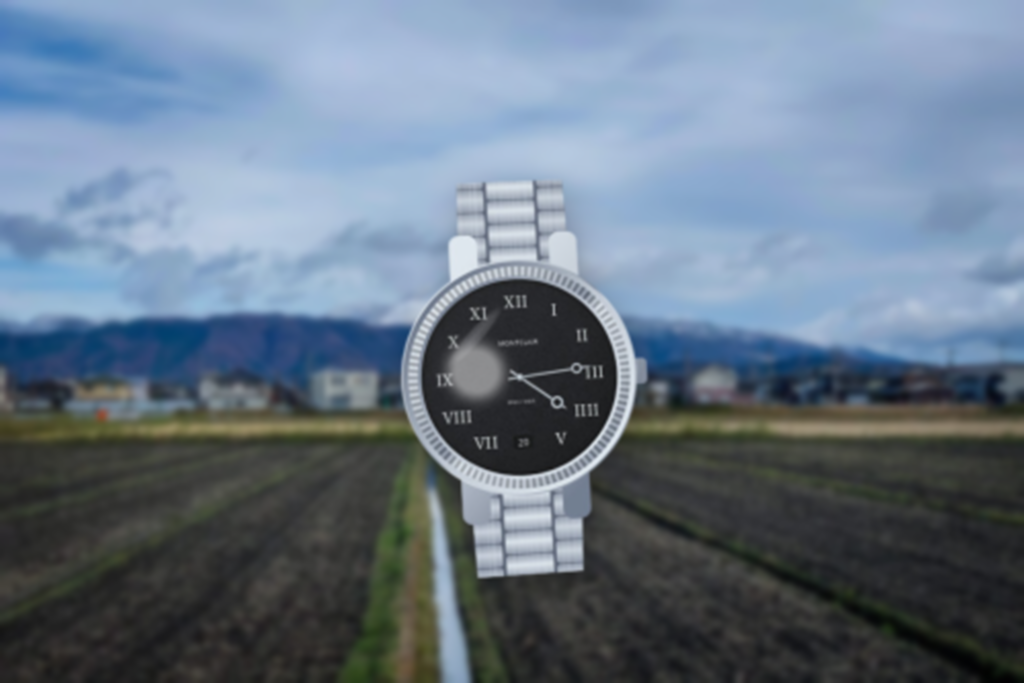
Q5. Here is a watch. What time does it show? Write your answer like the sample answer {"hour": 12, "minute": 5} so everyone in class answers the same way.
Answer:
{"hour": 4, "minute": 14}
